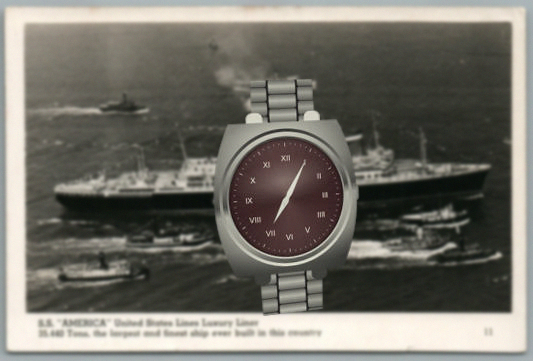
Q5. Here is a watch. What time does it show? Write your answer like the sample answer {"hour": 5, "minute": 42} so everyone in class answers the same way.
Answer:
{"hour": 7, "minute": 5}
